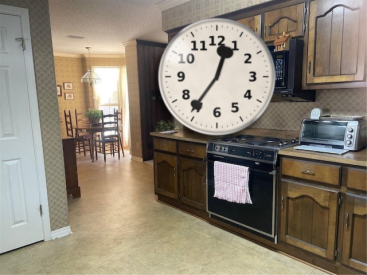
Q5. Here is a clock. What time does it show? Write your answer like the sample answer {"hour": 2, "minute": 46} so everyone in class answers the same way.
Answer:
{"hour": 12, "minute": 36}
